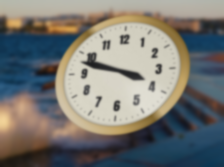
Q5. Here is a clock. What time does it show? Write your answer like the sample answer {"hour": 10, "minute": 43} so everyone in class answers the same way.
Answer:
{"hour": 3, "minute": 48}
